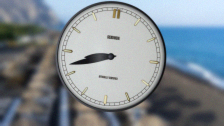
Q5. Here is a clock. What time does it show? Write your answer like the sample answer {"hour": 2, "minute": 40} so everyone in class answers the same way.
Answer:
{"hour": 8, "minute": 42}
